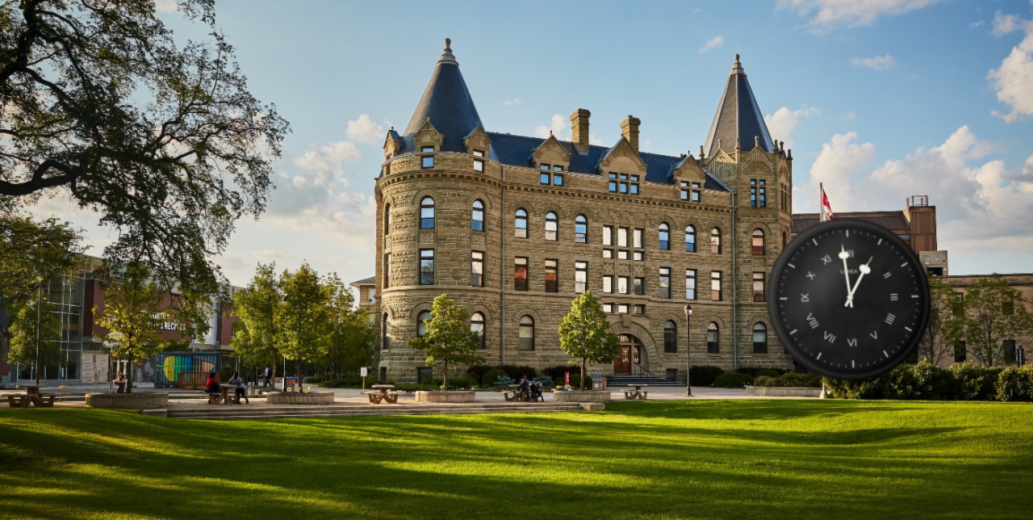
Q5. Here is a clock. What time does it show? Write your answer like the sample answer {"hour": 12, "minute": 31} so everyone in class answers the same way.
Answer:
{"hour": 12, "minute": 59}
